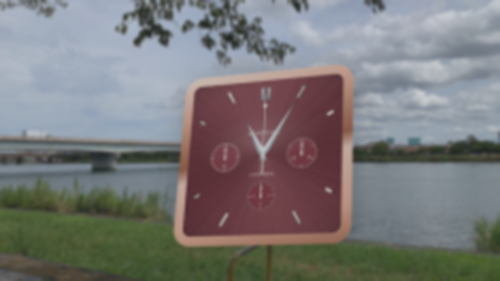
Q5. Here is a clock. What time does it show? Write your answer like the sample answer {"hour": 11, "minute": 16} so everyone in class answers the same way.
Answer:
{"hour": 11, "minute": 5}
